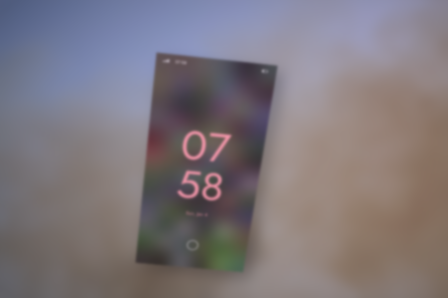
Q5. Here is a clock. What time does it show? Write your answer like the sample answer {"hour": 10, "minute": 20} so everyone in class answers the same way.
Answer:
{"hour": 7, "minute": 58}
